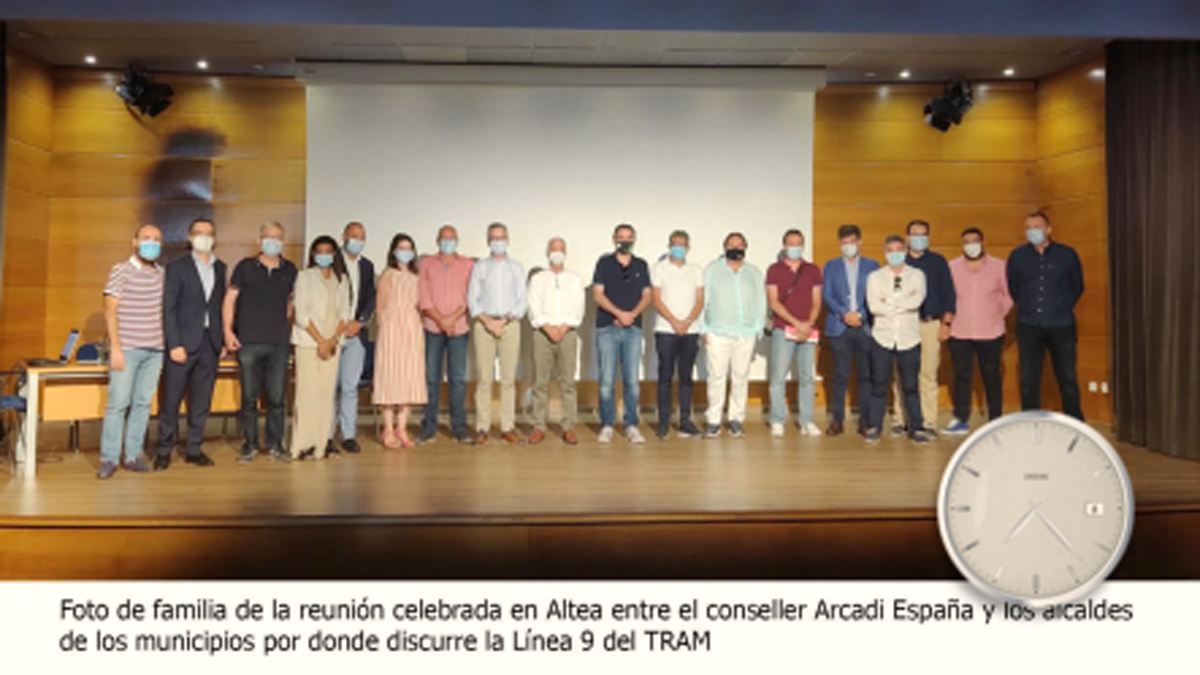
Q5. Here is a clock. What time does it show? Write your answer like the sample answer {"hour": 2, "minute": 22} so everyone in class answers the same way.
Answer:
{"hour": 7, "minute": 23}
